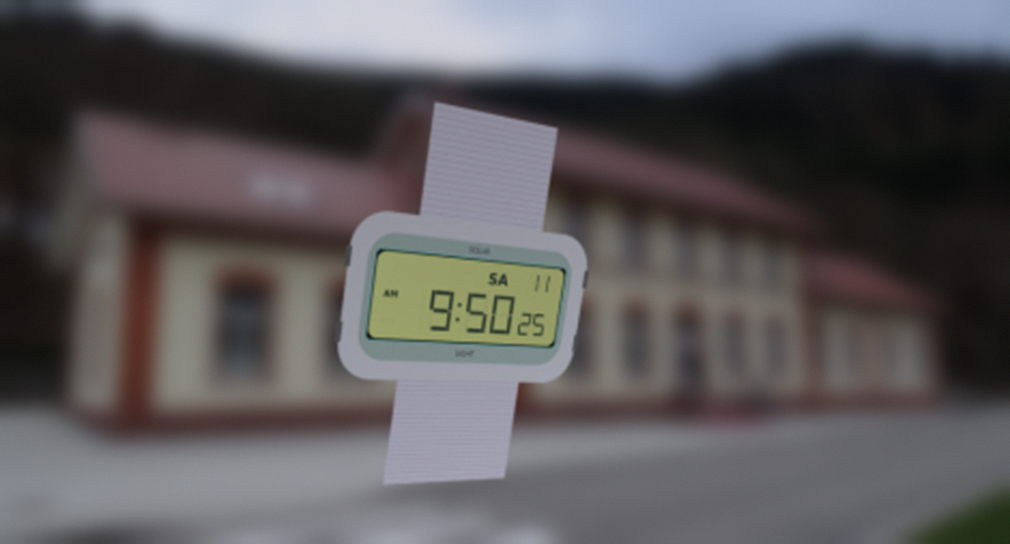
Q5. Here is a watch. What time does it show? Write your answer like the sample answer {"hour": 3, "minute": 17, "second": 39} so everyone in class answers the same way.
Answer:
{"hour": 9, "minute": 50, "second": 25}
